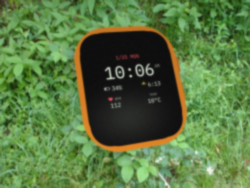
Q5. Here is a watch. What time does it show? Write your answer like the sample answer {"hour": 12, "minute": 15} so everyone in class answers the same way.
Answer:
{"hour": 10, "minute": 6}
